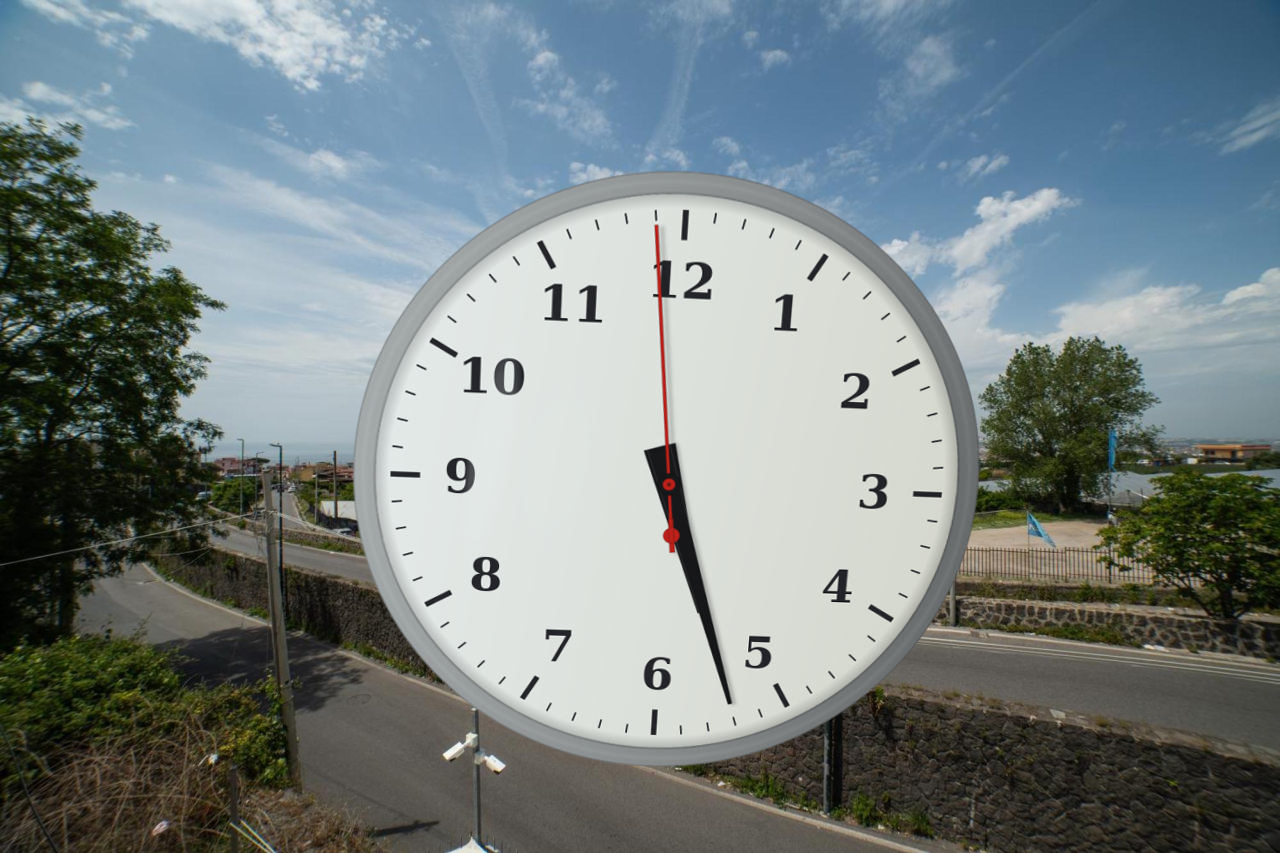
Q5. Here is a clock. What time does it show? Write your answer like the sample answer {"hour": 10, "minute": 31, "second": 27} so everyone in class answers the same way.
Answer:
{"hour": 5, "minute": 26, "second": 59}
